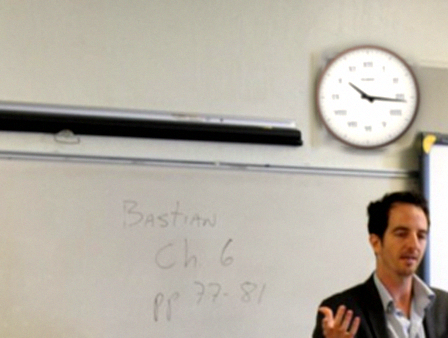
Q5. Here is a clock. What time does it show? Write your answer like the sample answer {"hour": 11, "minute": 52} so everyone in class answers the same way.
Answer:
{"hour": 10, "minute": 16}
